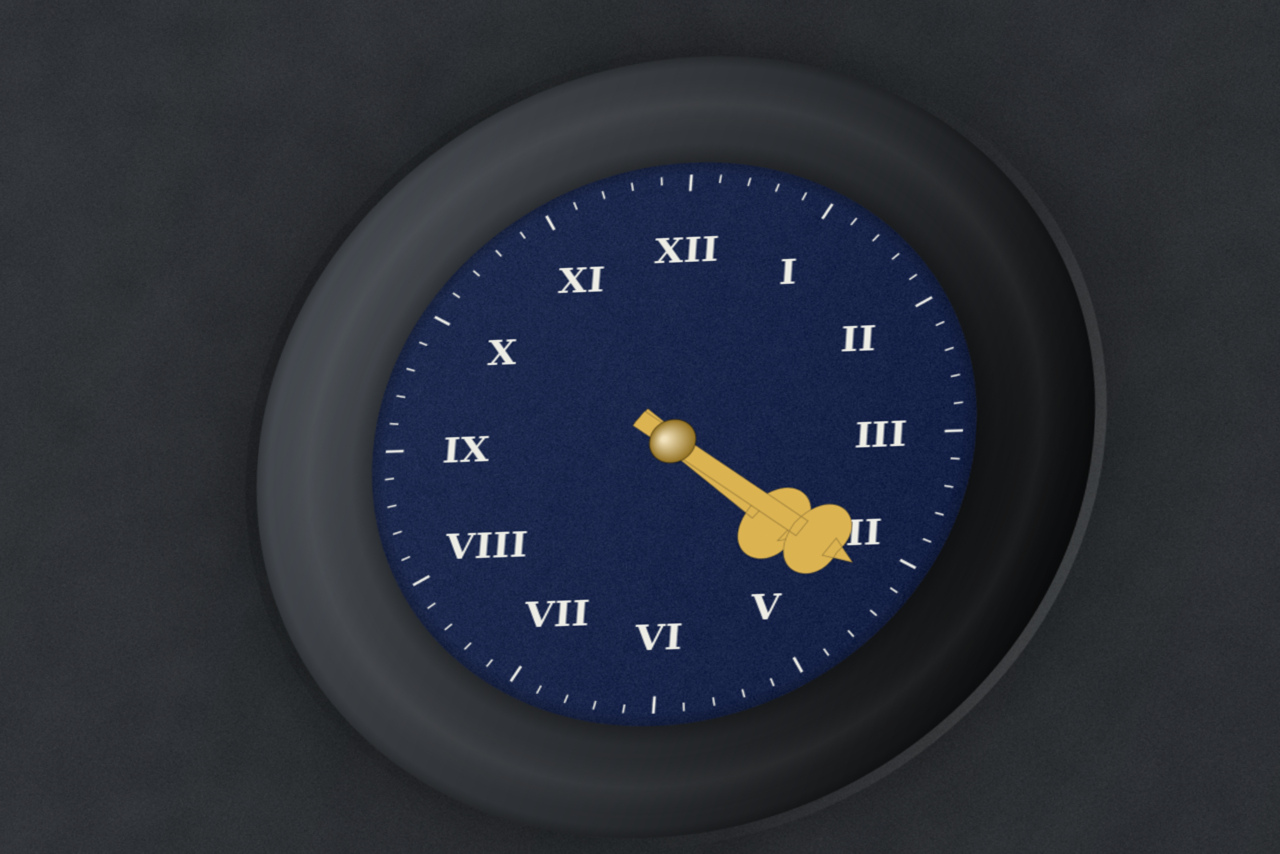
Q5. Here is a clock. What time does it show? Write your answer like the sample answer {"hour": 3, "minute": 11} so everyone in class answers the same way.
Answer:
{"hour": 4, "minute": 21}
